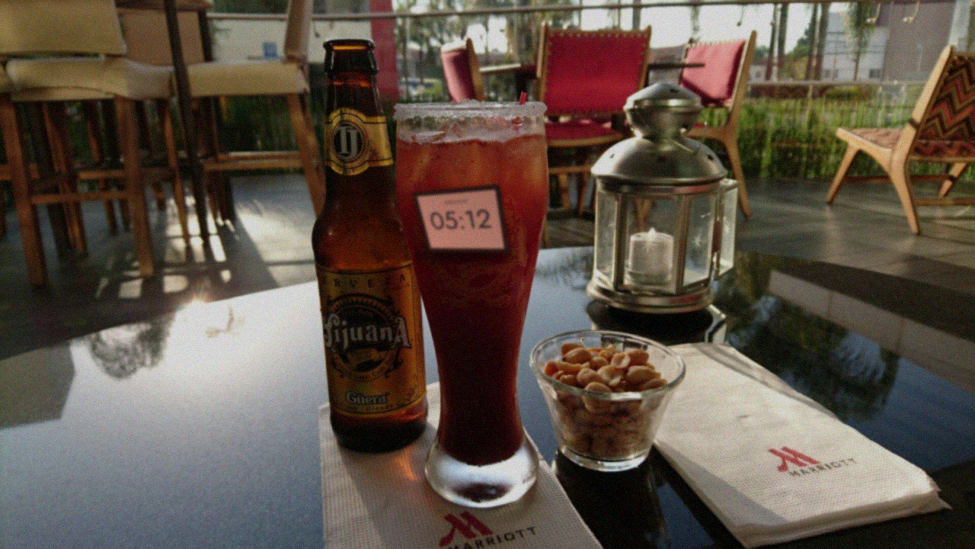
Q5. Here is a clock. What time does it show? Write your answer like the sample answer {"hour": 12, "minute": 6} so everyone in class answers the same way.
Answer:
{"hour": 5, "minute": 12}
